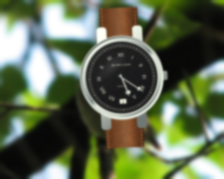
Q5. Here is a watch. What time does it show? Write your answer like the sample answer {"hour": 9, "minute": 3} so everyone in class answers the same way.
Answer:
{"hour": 5, "minute": 21}
